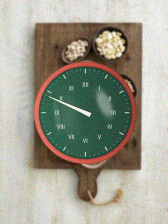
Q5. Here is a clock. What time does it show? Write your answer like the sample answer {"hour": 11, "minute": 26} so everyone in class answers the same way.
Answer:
{"hour": 9, "minute": 49}
